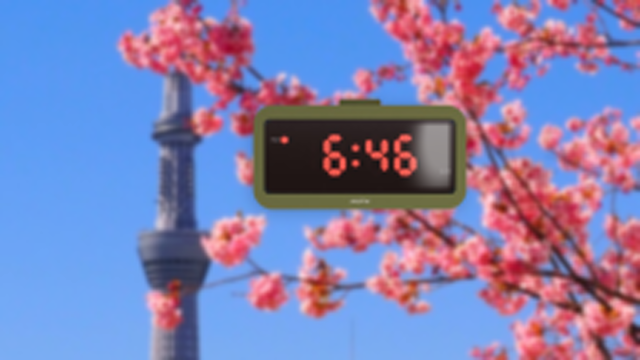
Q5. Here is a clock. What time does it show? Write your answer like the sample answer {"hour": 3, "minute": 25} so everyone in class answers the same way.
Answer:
{"hour": 6, "minute": 46}
